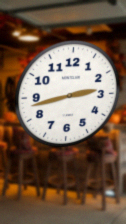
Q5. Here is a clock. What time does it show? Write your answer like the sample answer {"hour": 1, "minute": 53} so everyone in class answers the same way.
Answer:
{"hour": 2, "minute": 43}
